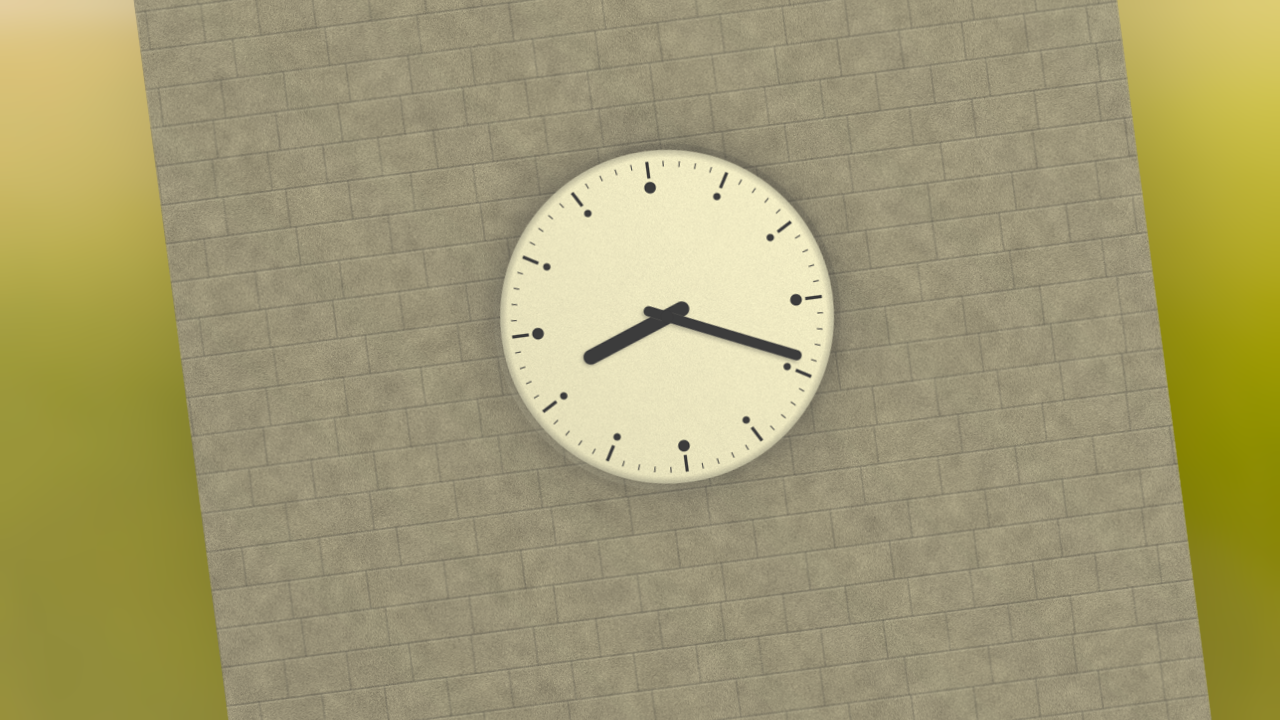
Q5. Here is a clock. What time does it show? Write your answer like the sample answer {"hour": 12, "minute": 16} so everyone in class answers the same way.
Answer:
{"hour": 8, "minute": 19}
